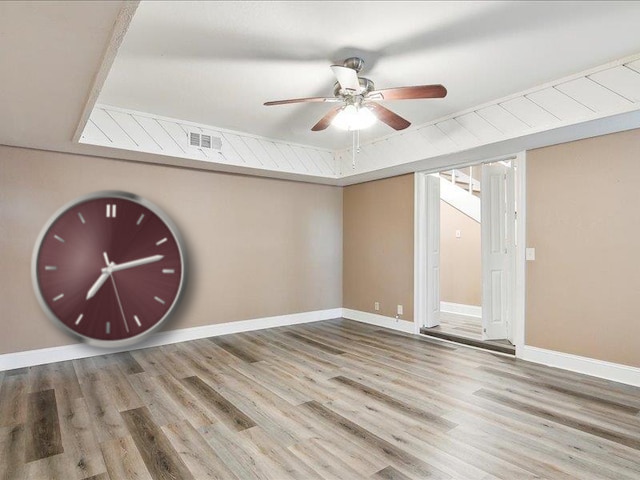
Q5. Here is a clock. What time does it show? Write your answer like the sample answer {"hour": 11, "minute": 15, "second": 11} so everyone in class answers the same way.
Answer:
{"hour": 7, "minute": 12, "second": 27}
